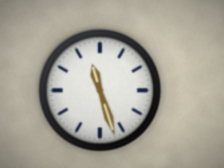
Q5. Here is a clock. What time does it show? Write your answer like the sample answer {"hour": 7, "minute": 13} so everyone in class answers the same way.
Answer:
{"hour": 11, "minute": 27}
